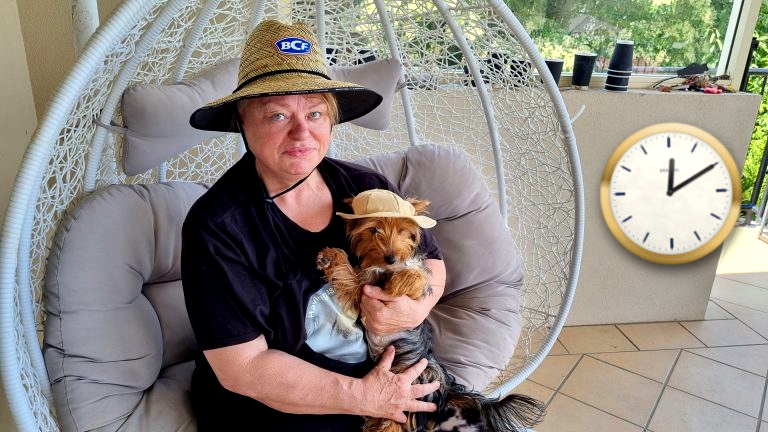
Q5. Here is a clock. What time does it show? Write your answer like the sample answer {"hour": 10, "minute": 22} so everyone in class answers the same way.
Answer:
{"hour": 12, "minute": 10}
